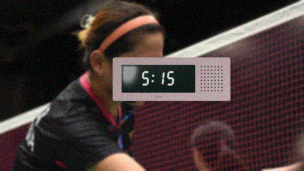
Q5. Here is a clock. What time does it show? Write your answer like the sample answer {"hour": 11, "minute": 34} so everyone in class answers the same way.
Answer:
{"hour": 5, "minute": 15}
